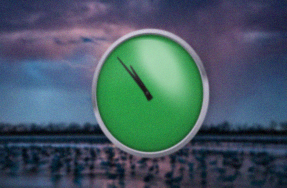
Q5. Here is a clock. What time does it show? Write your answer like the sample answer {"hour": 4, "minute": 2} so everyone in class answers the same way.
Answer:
{"hour": 10, "minute": 53}
